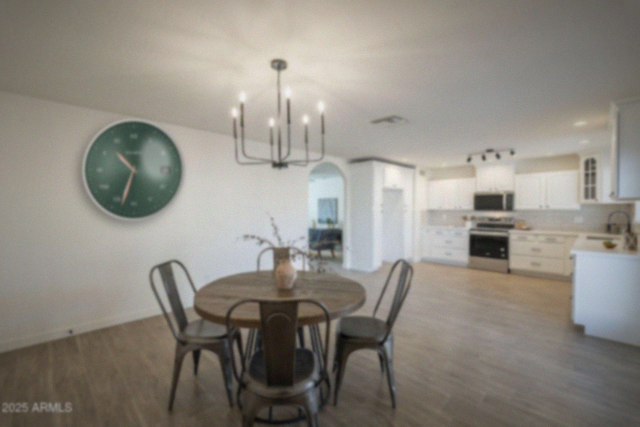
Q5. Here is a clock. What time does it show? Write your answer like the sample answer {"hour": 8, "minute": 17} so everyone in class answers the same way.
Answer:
{"hour": 10, "minute": 33}
